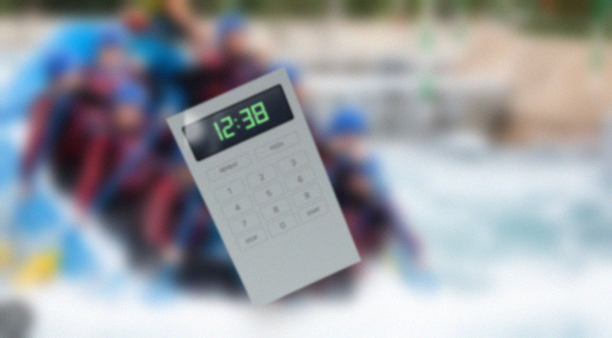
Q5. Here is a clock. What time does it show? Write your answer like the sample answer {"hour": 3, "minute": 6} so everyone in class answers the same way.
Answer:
{"hour": 12, "minute": 38}
